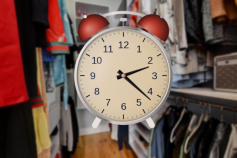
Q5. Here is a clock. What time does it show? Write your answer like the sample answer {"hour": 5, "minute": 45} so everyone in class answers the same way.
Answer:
{"hour": 2, "minute": 22}
